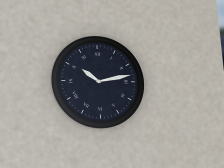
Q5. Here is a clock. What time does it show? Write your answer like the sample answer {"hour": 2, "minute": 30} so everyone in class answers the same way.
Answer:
{"hour": 10, "minute": 13}
